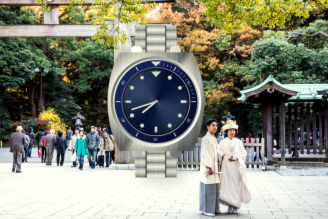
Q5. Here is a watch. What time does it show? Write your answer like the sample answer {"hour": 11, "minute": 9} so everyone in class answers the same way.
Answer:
{"hour": 7, "minute": 42}
